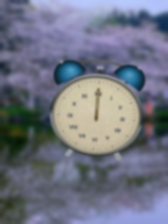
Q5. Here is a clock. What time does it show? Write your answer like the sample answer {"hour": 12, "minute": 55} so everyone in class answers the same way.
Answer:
{"hour": 12, "minute": 0}
